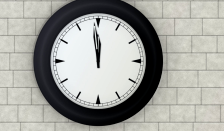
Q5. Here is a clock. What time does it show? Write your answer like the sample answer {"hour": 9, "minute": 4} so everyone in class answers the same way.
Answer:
{"hour": 11, "minute": 59}
